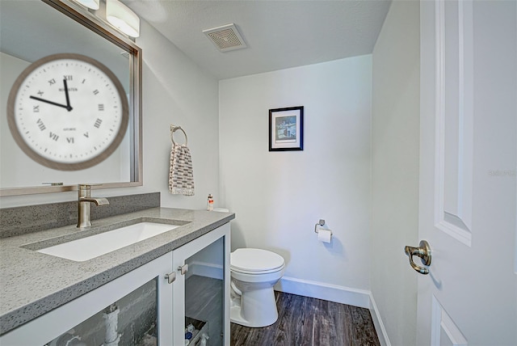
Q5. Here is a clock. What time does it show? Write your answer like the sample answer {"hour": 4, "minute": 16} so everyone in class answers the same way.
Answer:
{"hour": 11, "minute": 48}
